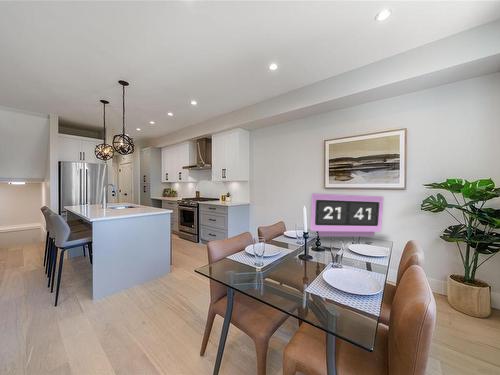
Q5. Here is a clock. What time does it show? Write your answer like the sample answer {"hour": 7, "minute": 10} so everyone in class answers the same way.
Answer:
{"hour": 21, "minute": 41}
